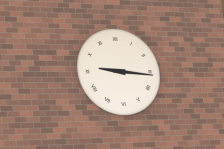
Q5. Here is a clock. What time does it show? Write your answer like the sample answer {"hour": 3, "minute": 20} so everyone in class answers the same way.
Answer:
{"hour": 9, "minute": 16}
